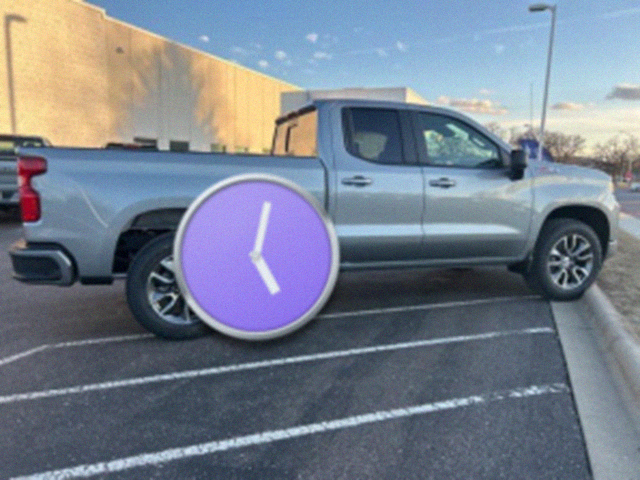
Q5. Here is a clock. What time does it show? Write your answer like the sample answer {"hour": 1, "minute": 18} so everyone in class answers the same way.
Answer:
{"hour": 5, "minute": 2}
